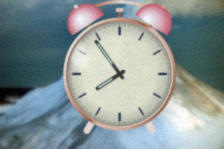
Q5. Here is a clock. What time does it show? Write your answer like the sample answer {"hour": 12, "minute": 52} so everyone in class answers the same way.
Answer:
{"hour": 7, "minute": 54}
